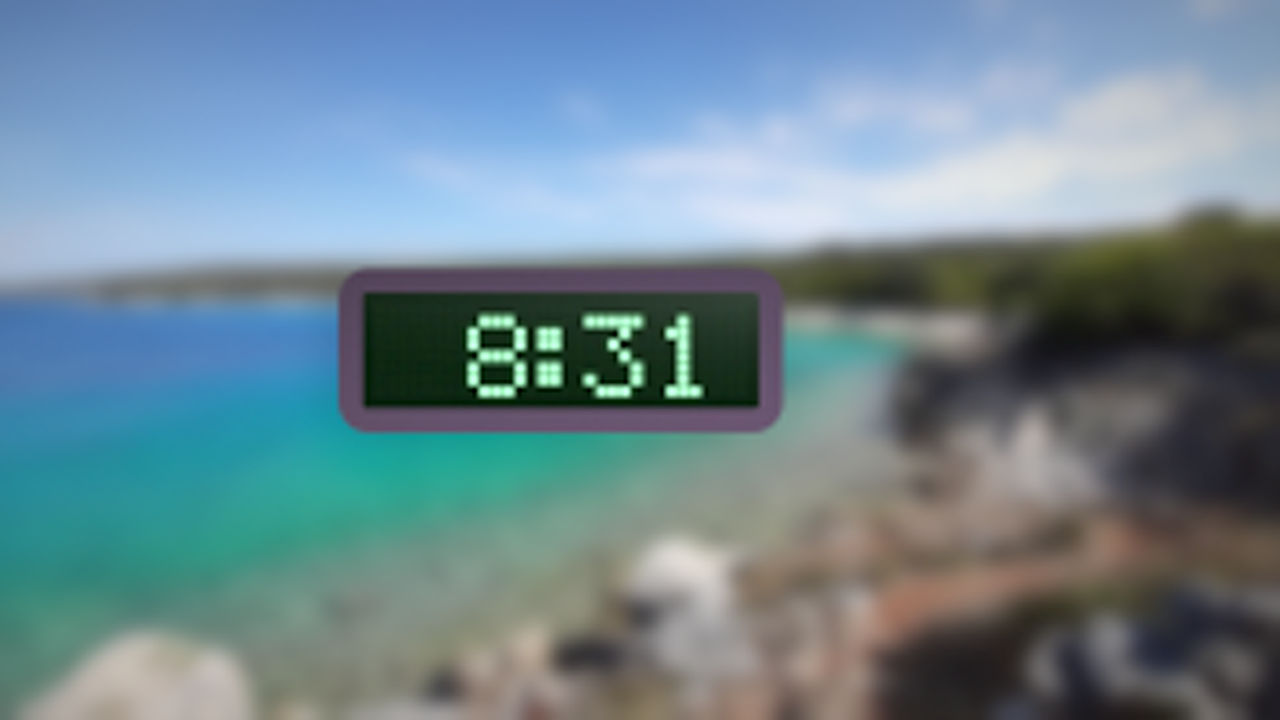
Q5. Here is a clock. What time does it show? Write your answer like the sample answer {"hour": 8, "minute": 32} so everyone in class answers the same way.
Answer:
{"hour": 8, "minute": 31}
